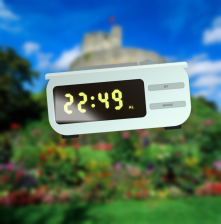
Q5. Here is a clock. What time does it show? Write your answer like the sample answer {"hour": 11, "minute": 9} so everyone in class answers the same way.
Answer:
{"hour": 22, "minute": 49}
